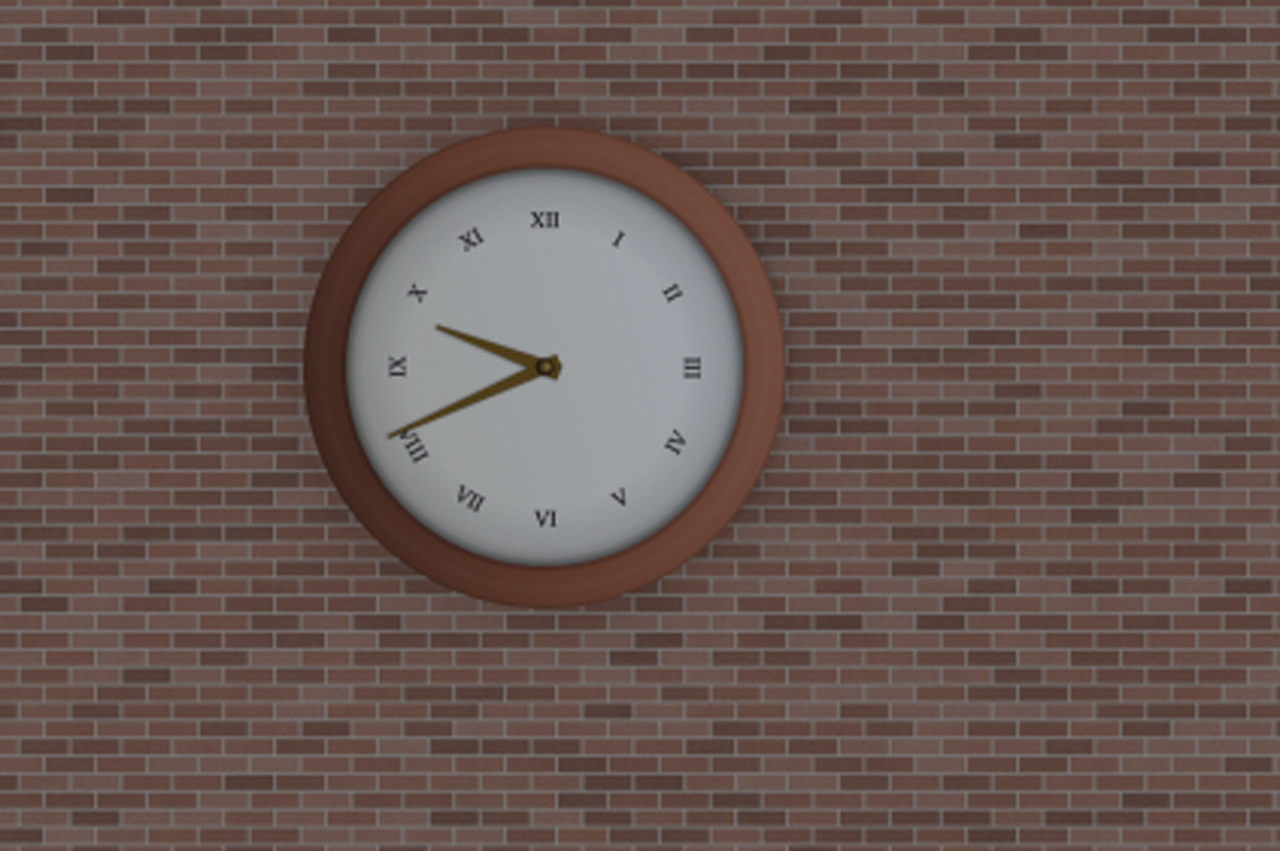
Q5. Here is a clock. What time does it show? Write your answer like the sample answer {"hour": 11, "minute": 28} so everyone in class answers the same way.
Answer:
{"hour": 9, "minute": 41}
